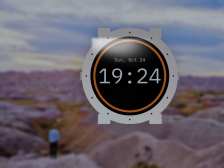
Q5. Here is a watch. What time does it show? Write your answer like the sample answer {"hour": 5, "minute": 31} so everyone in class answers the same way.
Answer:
{"hour": 19, "minute": 24}
